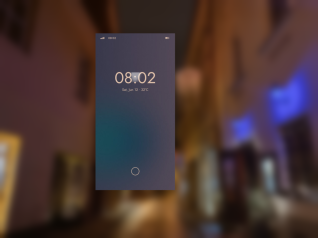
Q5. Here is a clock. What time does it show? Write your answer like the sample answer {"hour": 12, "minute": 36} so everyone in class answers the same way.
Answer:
{"hour": 8, "minute": 2}
